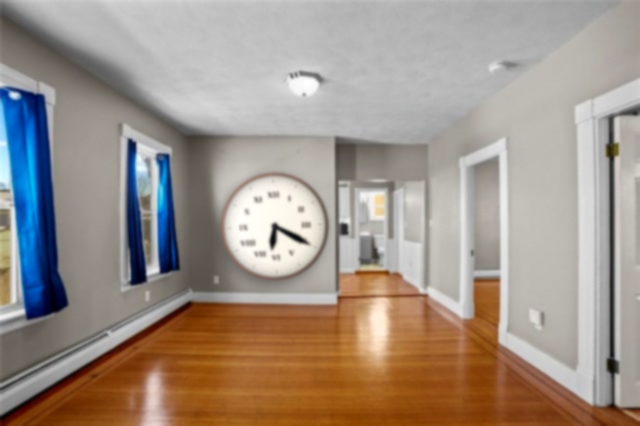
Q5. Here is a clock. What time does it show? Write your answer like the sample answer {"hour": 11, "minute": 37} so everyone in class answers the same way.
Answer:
{"hour": 6, "minute": 20}
